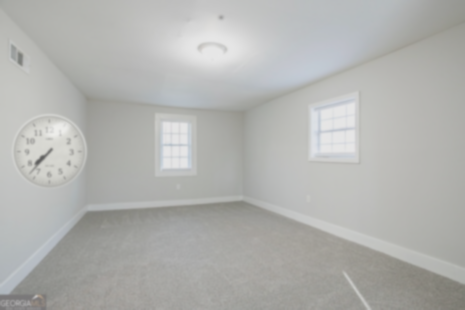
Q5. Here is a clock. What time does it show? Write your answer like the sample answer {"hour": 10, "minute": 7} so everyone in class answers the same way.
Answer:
{"hour": 7, "minute": 37}
